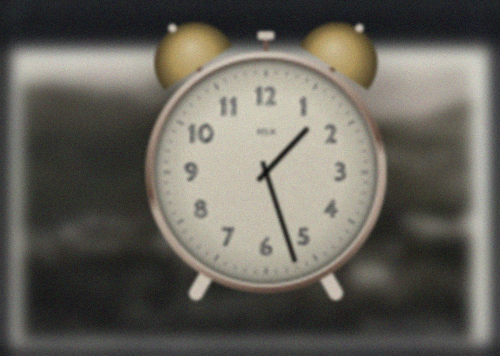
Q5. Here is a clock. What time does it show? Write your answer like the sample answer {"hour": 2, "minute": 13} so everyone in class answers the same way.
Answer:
{"hour": 1, "minute": 27}
